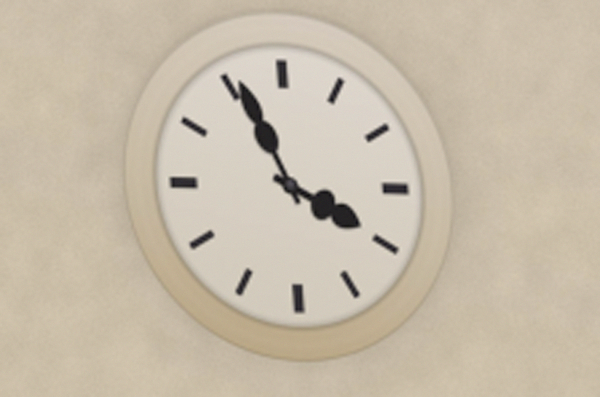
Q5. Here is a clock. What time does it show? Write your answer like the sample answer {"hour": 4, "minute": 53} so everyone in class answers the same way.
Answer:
{"hour": 3, "minute": 56}
